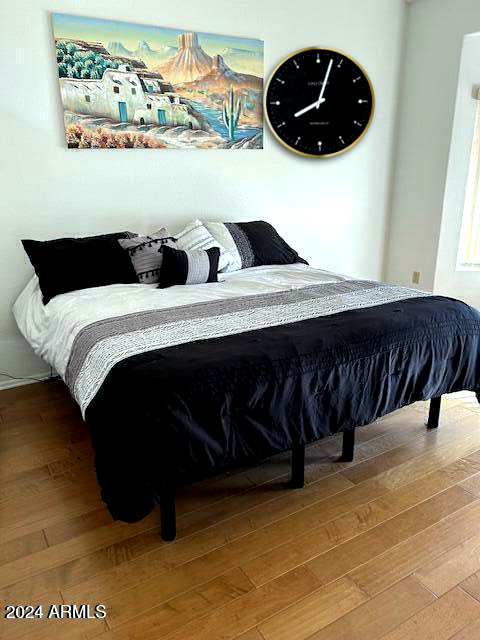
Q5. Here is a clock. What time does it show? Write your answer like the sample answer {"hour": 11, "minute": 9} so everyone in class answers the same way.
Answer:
{"hour": 8, "minute": 3}
